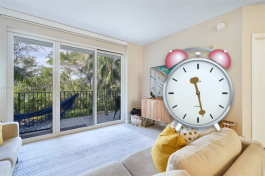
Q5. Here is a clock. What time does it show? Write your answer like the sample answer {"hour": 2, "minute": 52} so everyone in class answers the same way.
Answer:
{"hour": 11, "minute": 28}
